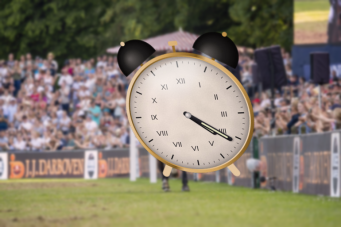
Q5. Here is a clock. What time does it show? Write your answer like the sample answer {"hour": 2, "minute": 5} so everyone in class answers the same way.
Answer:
{"hour": 4, "minute": 21}
